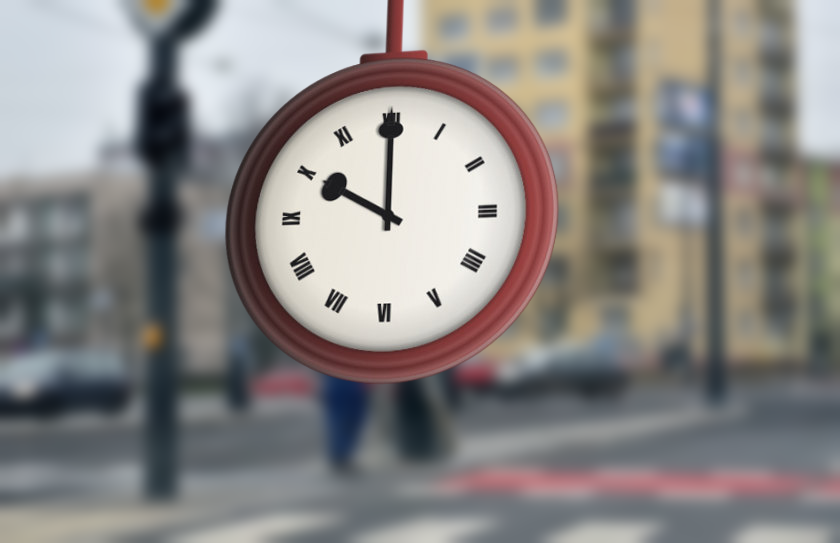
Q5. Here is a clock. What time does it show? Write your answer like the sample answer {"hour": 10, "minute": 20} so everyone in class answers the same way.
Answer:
{"hour": 10, "minute": 0}
